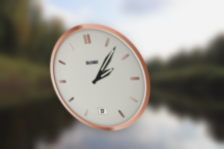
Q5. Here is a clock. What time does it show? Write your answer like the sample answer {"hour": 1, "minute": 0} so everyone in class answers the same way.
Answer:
{"hour": 2, "minute": 7}
